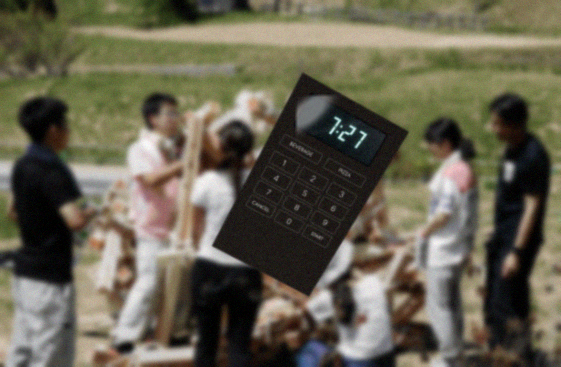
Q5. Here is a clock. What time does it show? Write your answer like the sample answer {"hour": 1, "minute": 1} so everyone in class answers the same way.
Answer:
{"hour": 7, "minute": 27}
